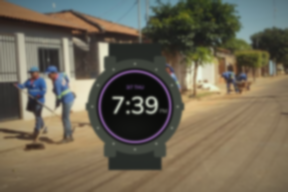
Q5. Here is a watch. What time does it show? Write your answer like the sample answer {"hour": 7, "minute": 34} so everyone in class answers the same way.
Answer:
{"hour": 7, "minute": 39}
